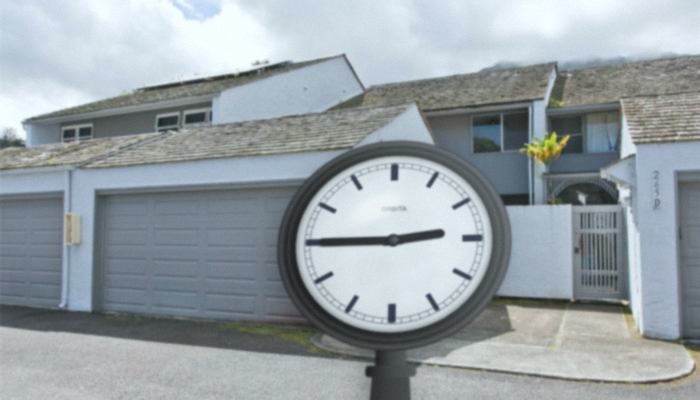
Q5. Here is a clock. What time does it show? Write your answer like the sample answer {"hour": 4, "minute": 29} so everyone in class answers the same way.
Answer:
{"hour": 2, "minute": 45}
